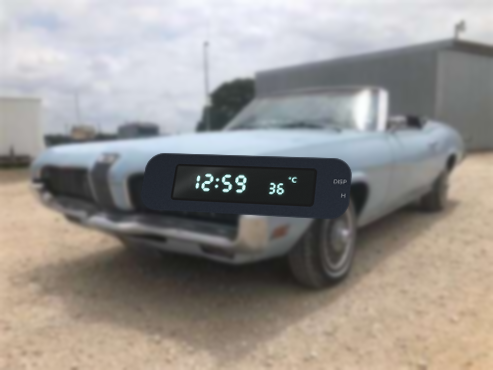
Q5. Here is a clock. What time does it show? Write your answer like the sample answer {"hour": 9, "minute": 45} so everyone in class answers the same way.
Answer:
{"hour": 12, "minute": 59}
